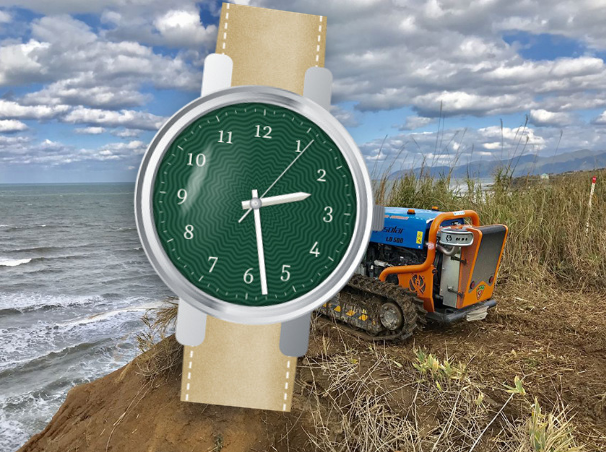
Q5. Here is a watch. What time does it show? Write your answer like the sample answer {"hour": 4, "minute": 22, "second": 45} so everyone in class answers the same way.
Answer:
{"hour": 2, "minute": 28, "second": 6}
